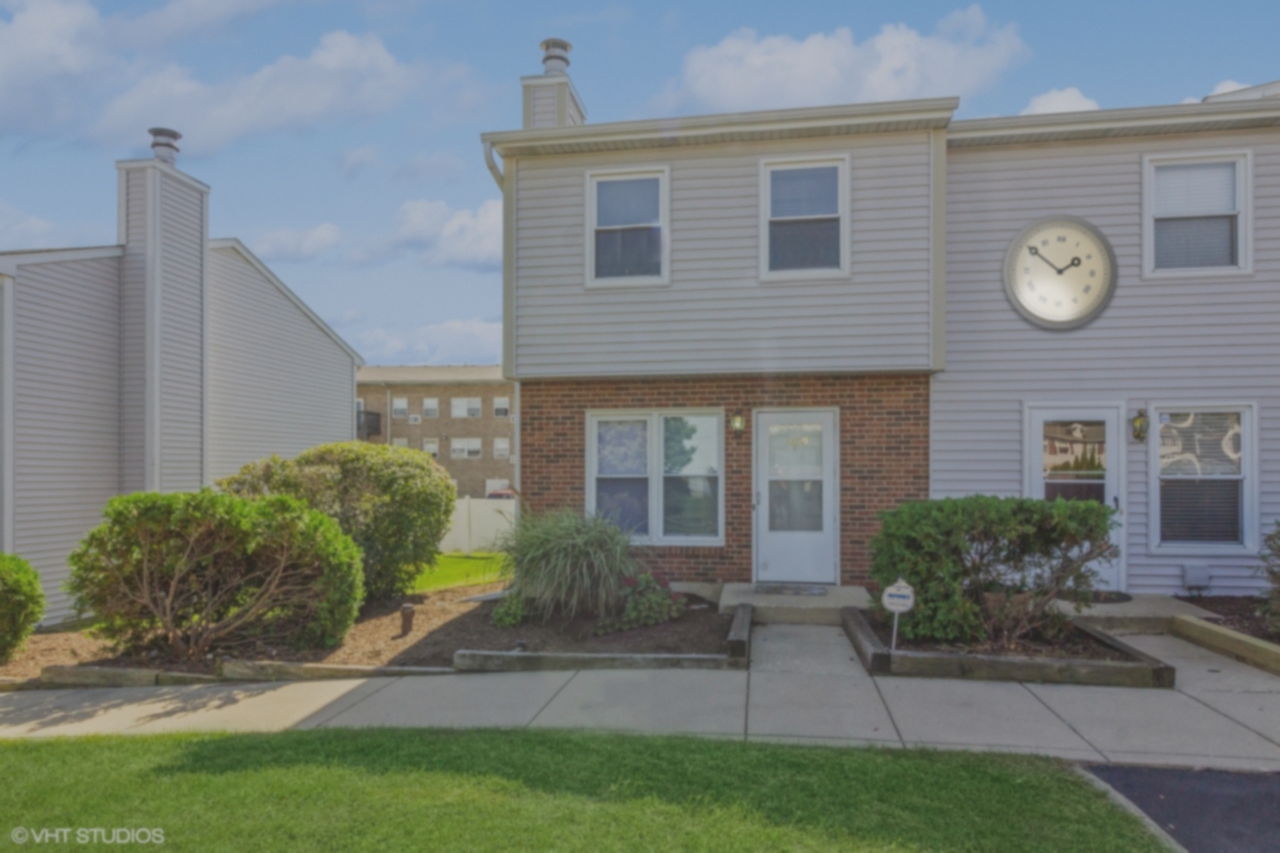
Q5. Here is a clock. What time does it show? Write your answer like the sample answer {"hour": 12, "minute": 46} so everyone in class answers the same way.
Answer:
{"hour": 1, "minute": 51}
